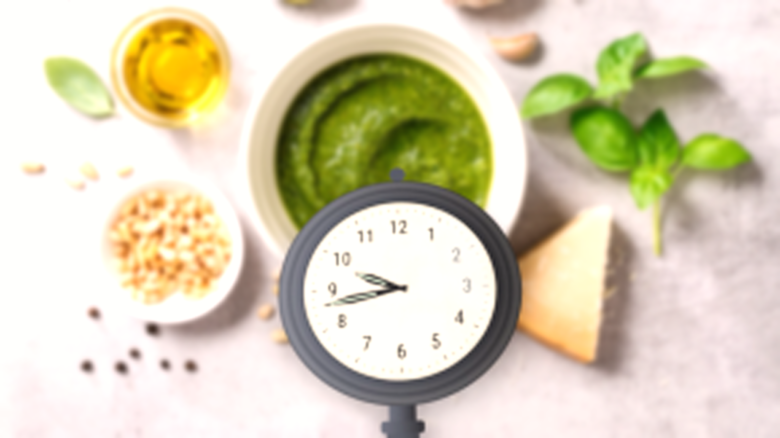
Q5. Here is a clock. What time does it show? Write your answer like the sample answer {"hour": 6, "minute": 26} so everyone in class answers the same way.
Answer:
{"hour": 9, "minute": 43}
